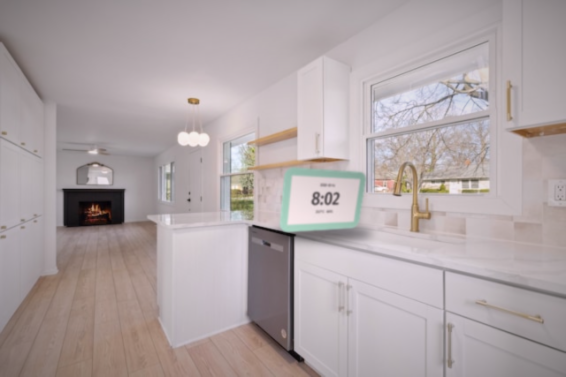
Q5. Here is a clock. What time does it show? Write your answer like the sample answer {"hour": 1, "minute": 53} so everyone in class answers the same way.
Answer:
{"hour": 8, "minute": 2}
